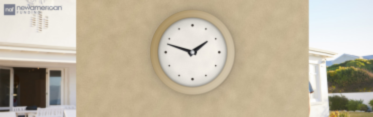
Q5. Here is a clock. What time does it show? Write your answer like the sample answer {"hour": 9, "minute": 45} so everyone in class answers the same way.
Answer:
{"hour": 1, "minute": 48}
